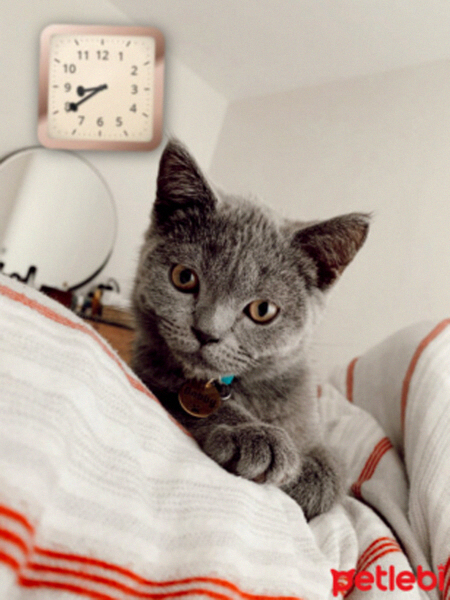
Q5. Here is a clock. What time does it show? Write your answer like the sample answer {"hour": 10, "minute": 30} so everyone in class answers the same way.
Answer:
{"hour": 8, "minute": 39}
